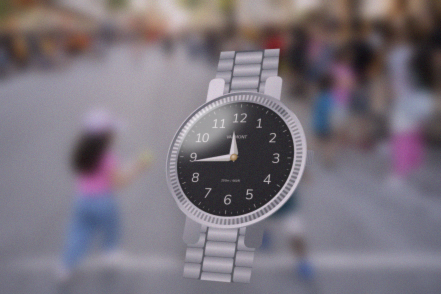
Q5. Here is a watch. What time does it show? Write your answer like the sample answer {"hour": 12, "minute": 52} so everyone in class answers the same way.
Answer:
{"hour": 11, "minute": 44}
